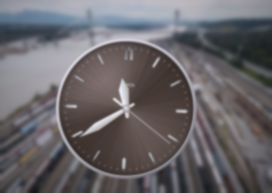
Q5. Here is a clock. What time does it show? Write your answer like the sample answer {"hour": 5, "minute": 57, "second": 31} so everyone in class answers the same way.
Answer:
{"hour": 11, "minute": 39, "second": 21}
